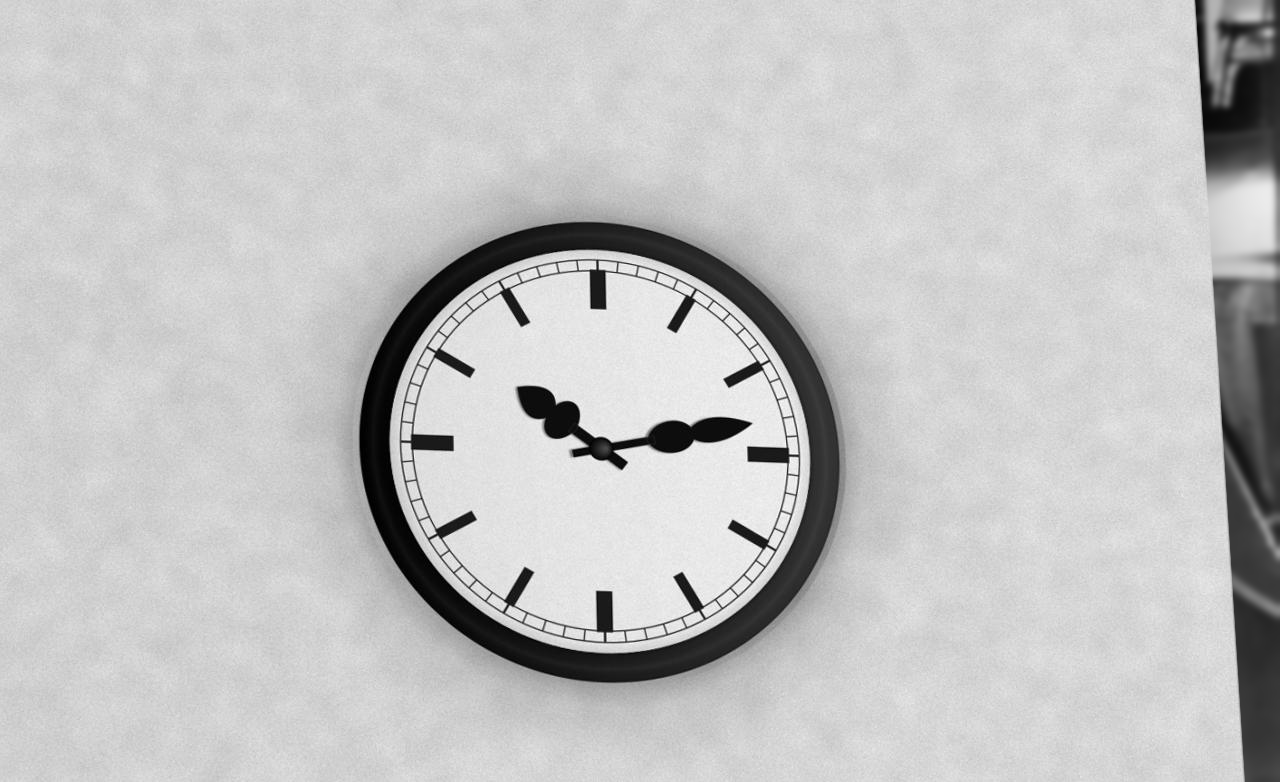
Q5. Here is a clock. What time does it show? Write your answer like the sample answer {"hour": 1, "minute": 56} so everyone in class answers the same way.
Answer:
{"hour": 10, "minute": 13}
